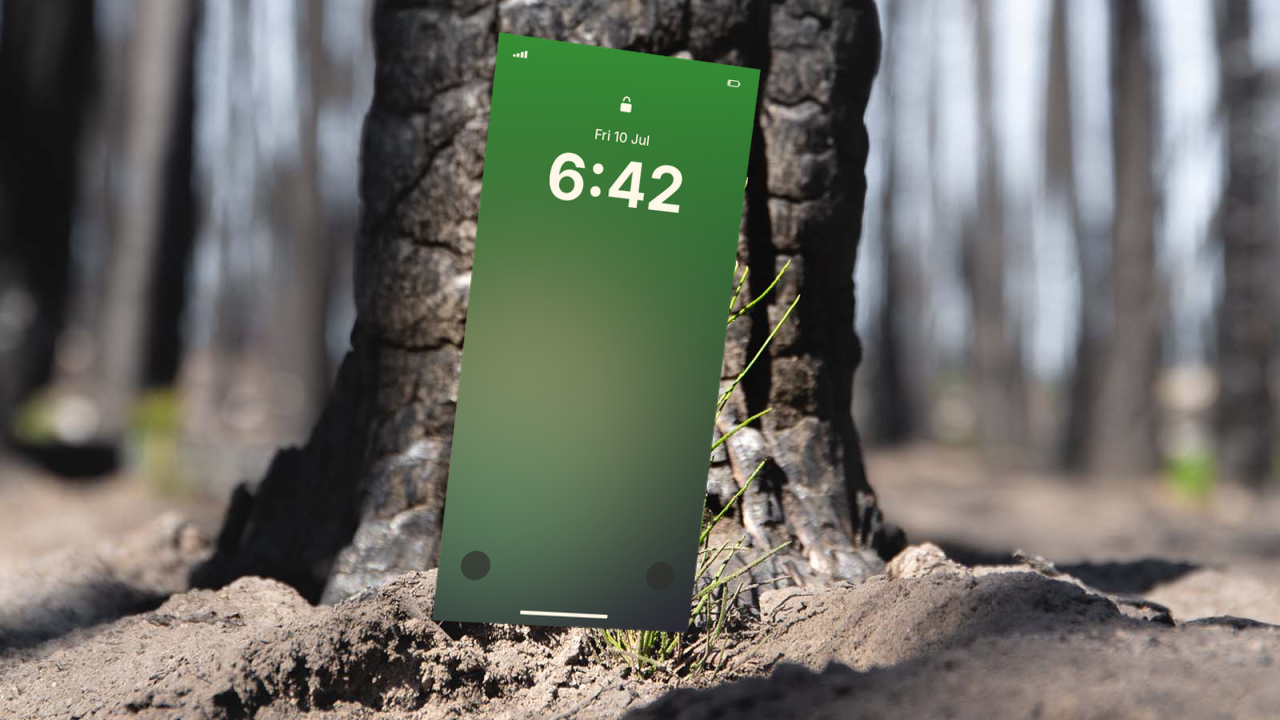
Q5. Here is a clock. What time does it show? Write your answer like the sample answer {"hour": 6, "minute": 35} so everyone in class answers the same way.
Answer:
{"hour": 6, "minute": 42}
